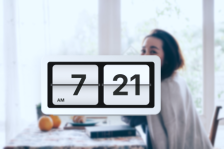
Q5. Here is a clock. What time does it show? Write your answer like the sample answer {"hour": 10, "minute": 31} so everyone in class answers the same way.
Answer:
{"hour": 7, "minute": 21}
